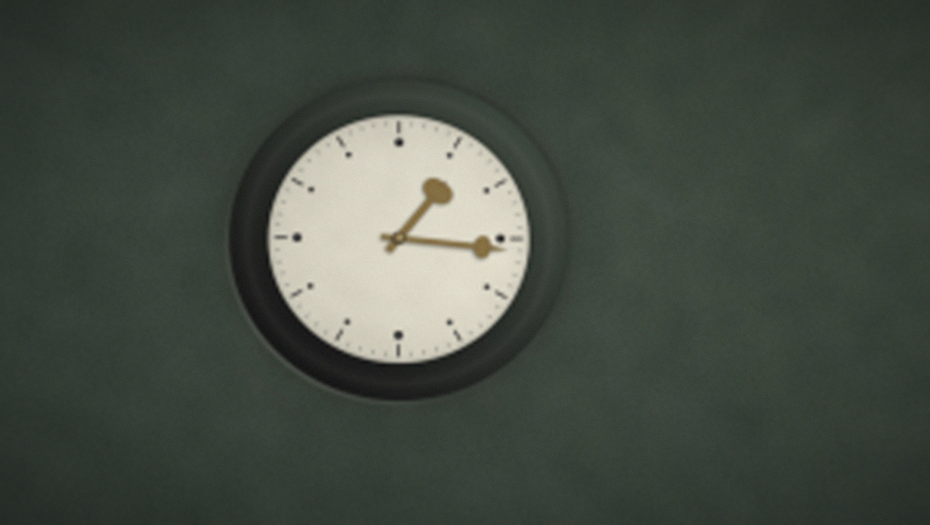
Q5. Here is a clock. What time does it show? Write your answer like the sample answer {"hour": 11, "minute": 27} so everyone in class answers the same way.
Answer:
{"hour": 1, "minute": 16}
